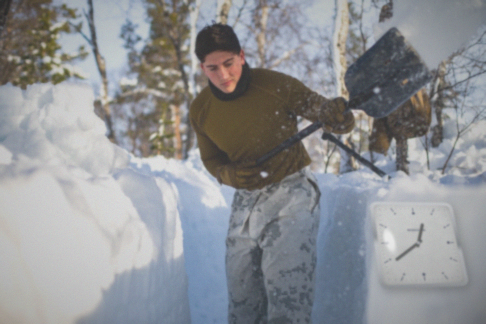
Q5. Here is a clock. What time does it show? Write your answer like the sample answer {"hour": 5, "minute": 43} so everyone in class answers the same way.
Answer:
{"hour": 12, "minute": 39}
